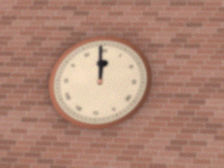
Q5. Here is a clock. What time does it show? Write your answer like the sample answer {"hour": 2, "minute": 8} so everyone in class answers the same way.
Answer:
{"hour": 11, "minute": 59}
